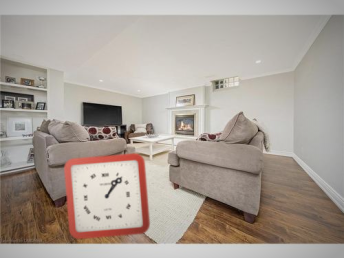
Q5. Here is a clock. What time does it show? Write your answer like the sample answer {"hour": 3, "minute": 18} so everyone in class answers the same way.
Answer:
{"hour": 1, "minute": 7}
